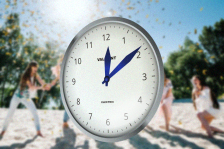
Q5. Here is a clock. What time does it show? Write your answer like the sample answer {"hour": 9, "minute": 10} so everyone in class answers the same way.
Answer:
{"hour": 12, "minute": 9}
